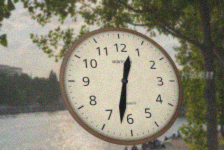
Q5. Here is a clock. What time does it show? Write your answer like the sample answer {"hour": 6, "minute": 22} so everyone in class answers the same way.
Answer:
{"hour": 12, "minute": 32}
